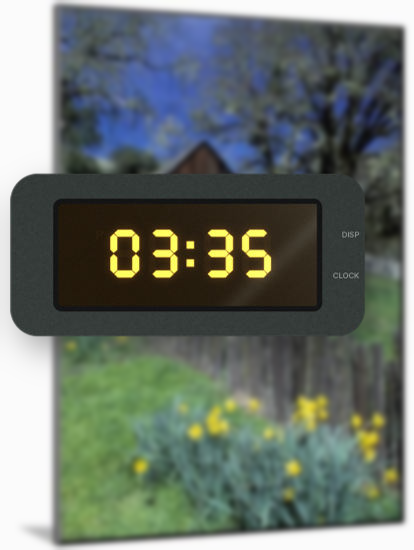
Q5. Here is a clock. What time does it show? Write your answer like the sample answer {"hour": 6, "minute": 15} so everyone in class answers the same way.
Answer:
{"hour": 3, "minute": 35}
